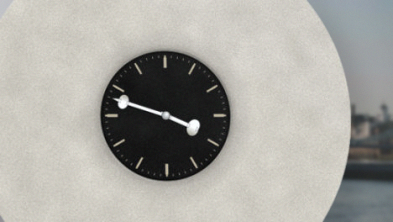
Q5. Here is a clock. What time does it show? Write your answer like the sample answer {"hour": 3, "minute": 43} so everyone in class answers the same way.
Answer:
{"hour": 3, "minute": 48}
